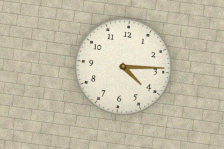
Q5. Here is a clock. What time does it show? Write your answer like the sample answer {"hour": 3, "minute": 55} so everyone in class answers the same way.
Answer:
{"hour": 4, "minute": 14}
